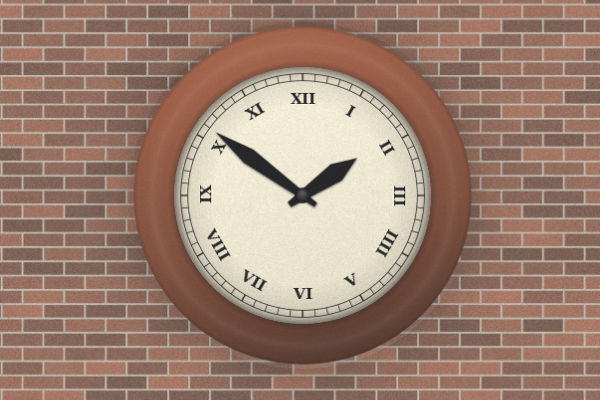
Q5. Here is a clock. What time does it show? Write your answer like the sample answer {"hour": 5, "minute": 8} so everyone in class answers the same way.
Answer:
{"hour": 1, "minute": 51}
